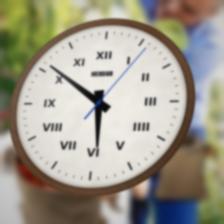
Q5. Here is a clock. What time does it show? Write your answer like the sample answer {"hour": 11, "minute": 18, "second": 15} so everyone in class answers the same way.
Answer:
{"hour": 5, "minute": 51, "second": 6}
